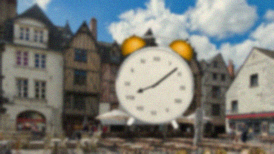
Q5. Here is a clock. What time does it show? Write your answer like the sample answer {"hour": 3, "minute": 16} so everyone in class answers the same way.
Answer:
{"hour": 8, "minute": 8}
